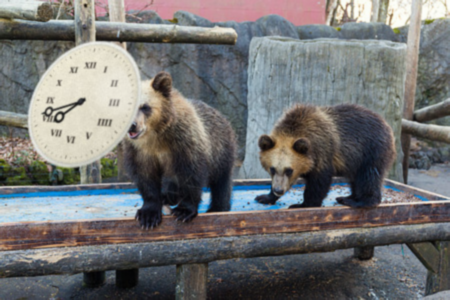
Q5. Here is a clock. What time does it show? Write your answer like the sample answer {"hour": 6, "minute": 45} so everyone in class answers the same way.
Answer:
{"hour": 7, "minute": 42}
